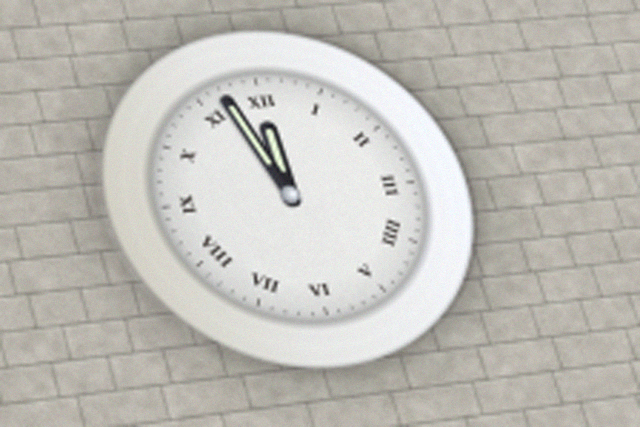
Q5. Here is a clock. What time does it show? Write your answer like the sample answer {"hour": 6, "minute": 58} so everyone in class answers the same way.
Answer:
{"hour": 11, "minute": 57}
